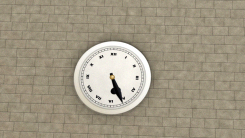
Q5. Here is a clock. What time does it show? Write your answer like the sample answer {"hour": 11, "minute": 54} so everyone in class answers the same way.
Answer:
{"hour": 5, "minute": 26}
